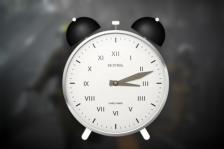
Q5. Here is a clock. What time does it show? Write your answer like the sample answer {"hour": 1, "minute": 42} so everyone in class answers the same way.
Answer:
{"hour": 3, "minute": 12}
